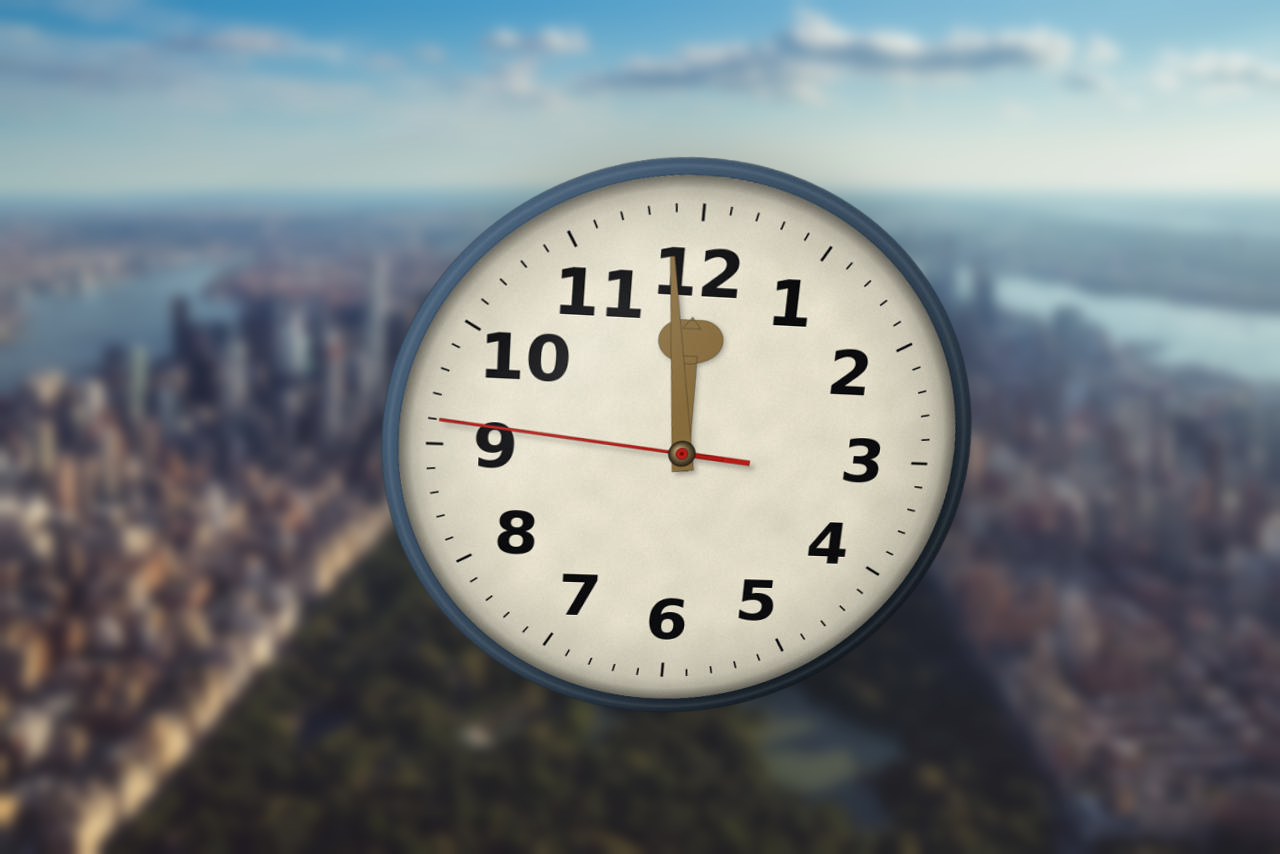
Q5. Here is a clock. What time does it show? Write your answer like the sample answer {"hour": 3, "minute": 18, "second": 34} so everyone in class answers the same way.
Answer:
{"hour": 11, "minute": 58, "second": 46}
